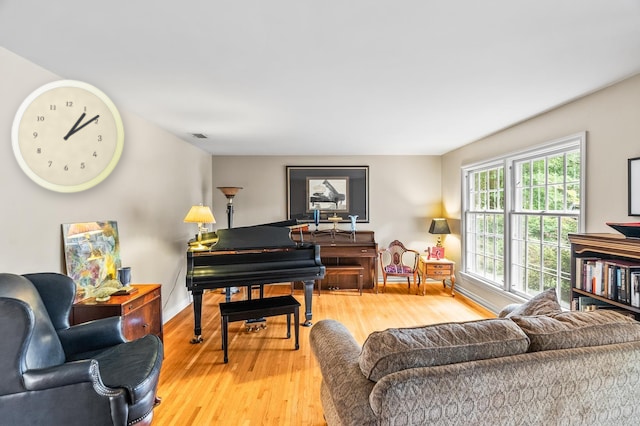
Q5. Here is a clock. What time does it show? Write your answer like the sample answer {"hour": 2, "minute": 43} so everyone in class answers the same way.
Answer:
{"hour": 1, "minute": 9}
